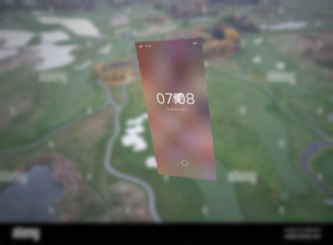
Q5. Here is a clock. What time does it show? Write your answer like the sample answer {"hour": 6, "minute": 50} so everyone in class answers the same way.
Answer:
{"hour": 7, "minute": 8}
